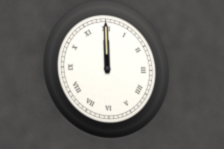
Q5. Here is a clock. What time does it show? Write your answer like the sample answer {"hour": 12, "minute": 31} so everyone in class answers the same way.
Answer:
{"hour": 12, "minute": 0}
